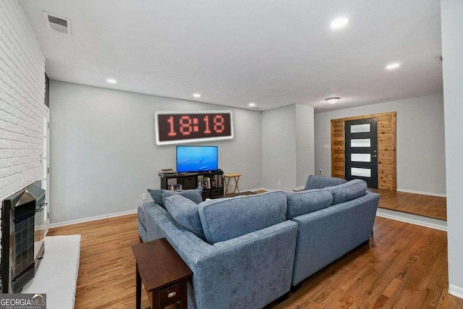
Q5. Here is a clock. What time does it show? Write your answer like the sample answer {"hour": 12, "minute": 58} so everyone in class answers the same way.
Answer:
{"hour": 18, "minute": 18}
